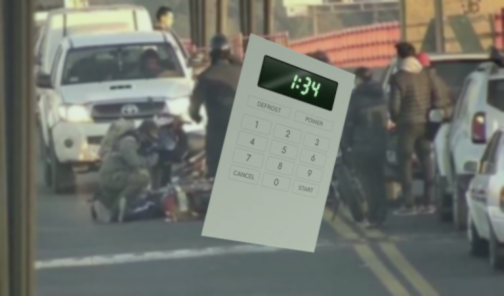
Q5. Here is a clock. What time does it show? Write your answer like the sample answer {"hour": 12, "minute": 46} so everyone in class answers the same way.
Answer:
{"hour": 1, "minute": 34}
